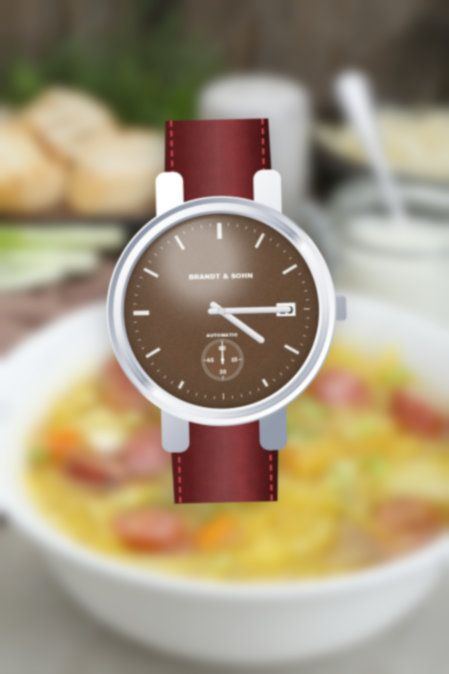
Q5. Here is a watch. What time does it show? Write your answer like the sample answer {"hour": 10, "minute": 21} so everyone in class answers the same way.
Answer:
{"hour": 4, "minute": 15}
